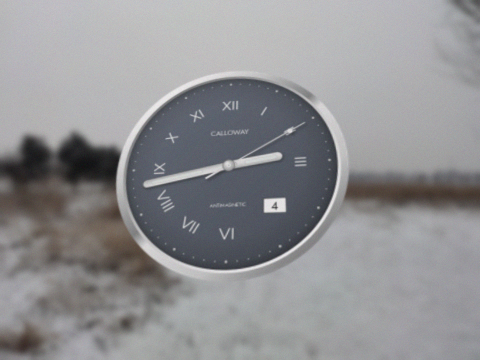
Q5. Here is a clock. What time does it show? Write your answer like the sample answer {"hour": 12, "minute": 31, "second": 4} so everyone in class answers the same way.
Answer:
{"hour": 2, "minute": 43, "second": 10}
